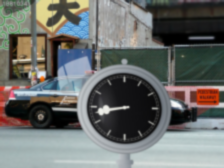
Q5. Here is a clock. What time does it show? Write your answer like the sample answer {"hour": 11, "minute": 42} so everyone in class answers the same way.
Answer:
{"hour": 8, "minute": 43}
